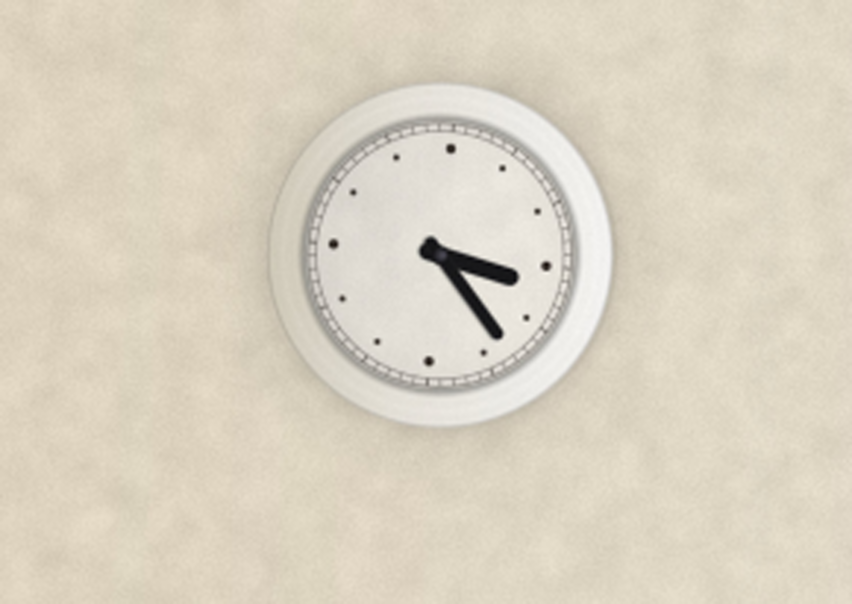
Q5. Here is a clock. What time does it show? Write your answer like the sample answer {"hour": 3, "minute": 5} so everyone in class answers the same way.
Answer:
{"hour": 3, "minute": 23}
